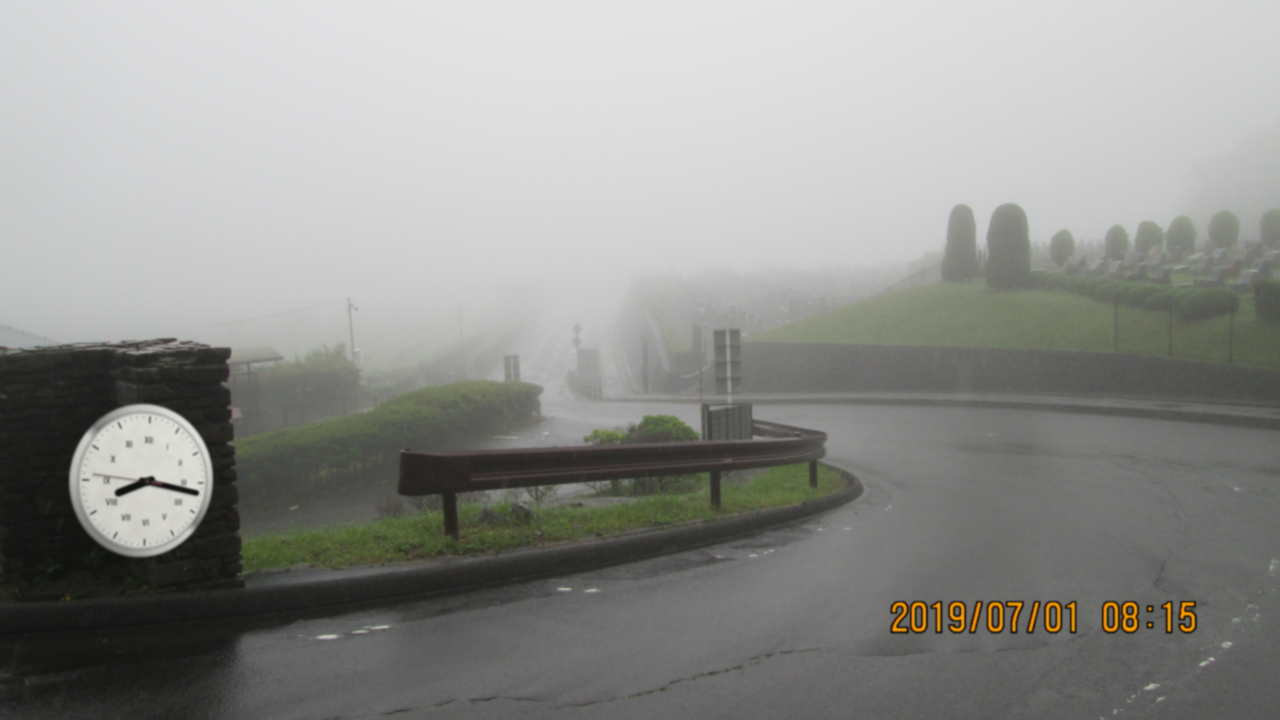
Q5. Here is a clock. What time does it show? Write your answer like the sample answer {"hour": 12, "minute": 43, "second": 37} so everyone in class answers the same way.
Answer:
{"hour": 8, "minute": 16, "second": 46}
